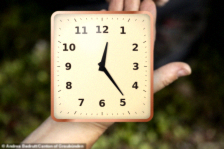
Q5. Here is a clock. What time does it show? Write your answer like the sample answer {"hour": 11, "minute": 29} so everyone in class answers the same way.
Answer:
{"hour": 12, "minute": 24}
